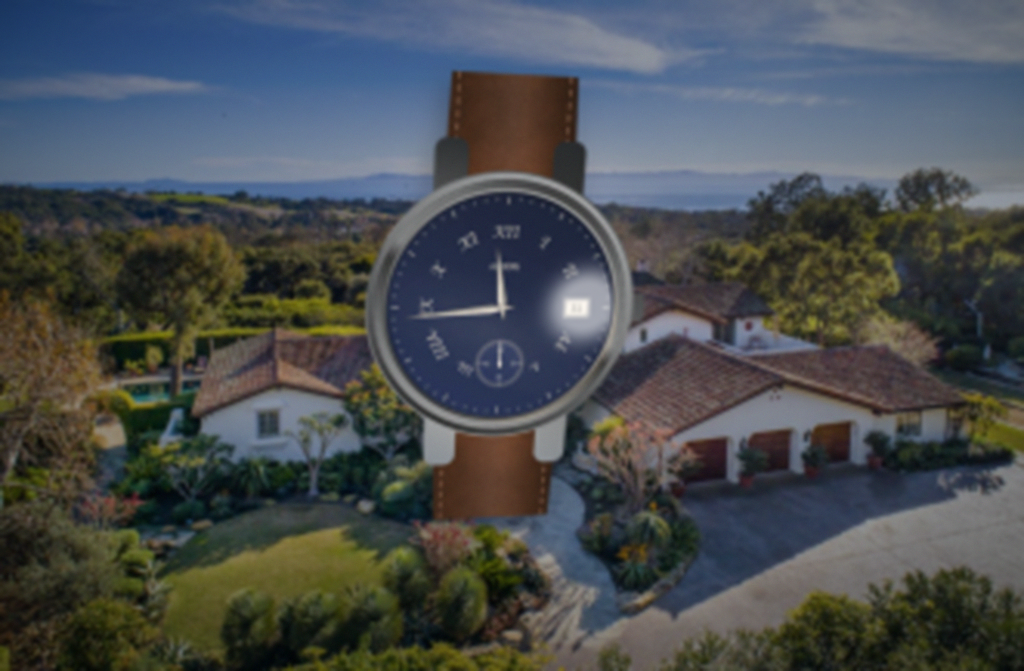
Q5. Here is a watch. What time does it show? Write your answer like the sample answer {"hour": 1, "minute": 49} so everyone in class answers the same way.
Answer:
{"hour": 11, "minute": 44}
